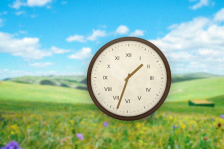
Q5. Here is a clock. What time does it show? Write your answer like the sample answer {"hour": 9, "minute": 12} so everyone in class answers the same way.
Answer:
{"hour": 1, "minute": 33}
